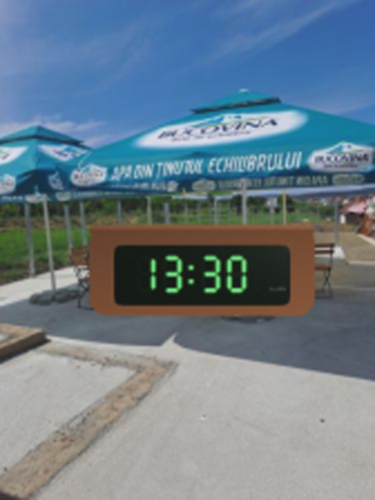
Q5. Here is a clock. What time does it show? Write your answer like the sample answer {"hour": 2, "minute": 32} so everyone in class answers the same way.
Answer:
{"hour": 13, "minute": 30}
